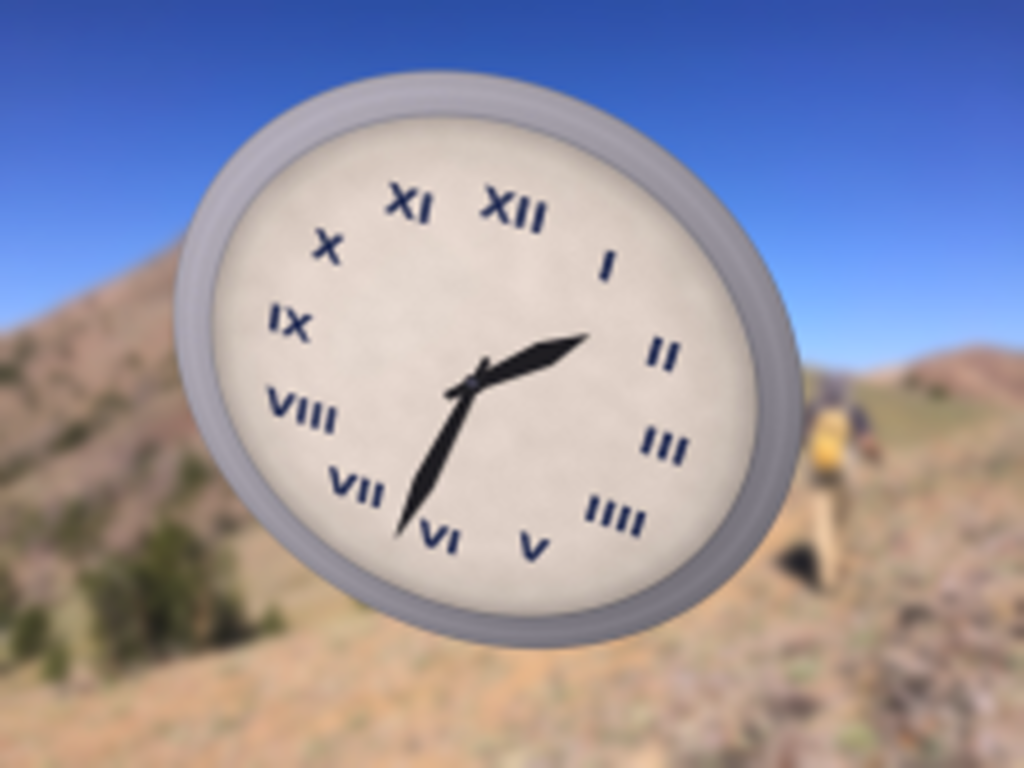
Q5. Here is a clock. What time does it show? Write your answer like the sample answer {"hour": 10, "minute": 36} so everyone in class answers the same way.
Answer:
{"hour": 1, "minute": 32}
